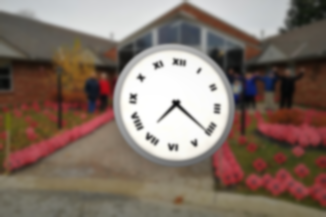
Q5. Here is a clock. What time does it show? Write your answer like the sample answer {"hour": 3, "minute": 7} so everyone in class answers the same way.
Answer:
{"hour": 7, "minute": 21}
